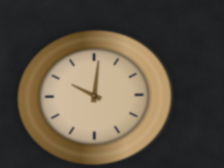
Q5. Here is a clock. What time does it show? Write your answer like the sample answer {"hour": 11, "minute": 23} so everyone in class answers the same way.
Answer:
{"hour": 10, "minute": 1}
